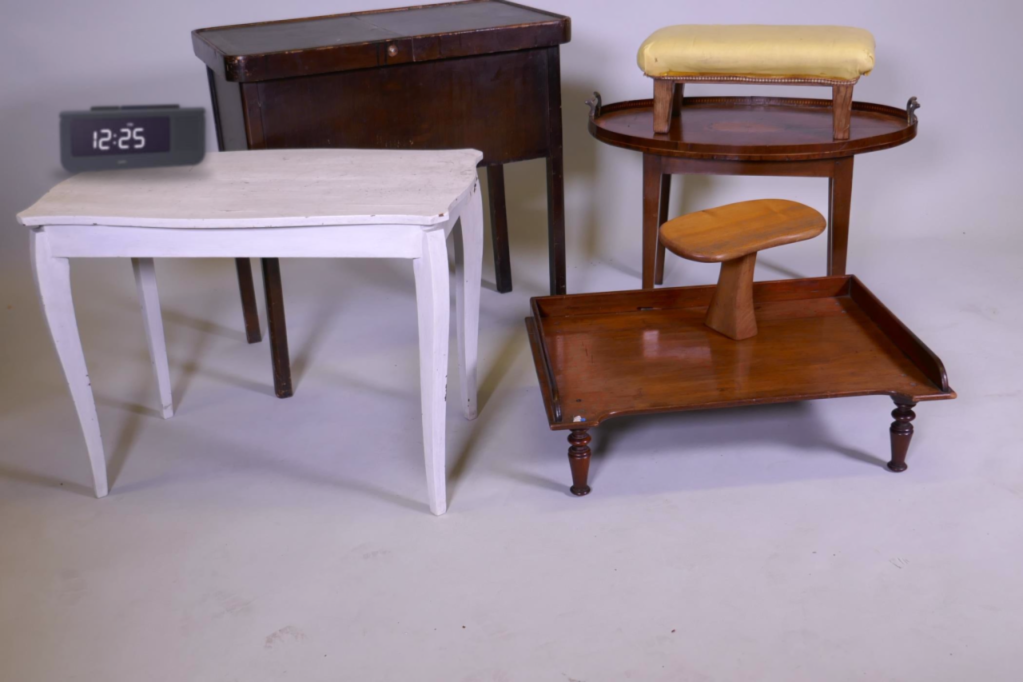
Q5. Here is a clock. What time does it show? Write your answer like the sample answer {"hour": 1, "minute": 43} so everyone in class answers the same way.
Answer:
{"hour": 12, "minute": 25}
